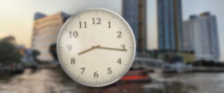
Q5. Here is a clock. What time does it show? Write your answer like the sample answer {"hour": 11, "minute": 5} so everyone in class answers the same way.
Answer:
{"hour": 8, "minute": 16}
